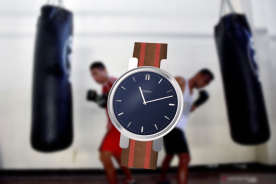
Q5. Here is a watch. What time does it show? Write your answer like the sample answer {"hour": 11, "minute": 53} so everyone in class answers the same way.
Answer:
{"hour": 11, "minute": 12}
